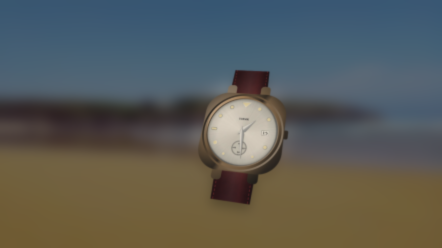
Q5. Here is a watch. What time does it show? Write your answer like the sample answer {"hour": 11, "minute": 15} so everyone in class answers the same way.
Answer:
{"hour": 1, "minute": 29}
